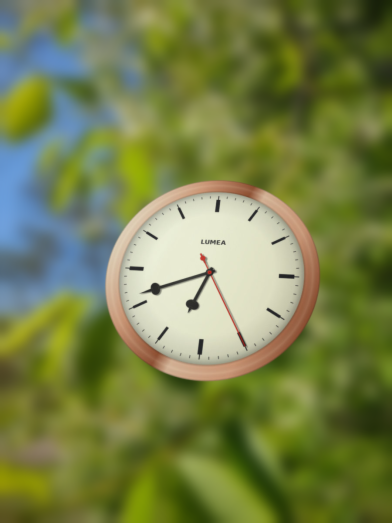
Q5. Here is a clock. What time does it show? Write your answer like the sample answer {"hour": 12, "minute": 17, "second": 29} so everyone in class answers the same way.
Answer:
{"hour": 6, "minute": 41, "second": 25}
